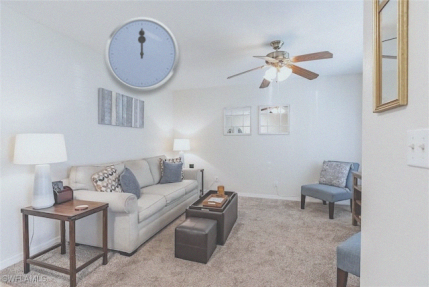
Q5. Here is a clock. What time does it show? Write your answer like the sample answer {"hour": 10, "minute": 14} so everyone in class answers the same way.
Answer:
{"hour": 12, "minute": 0}
